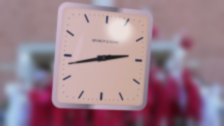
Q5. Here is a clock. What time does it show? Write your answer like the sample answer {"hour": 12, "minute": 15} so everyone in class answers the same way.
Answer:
{"hour": 2, "minute": 43}
